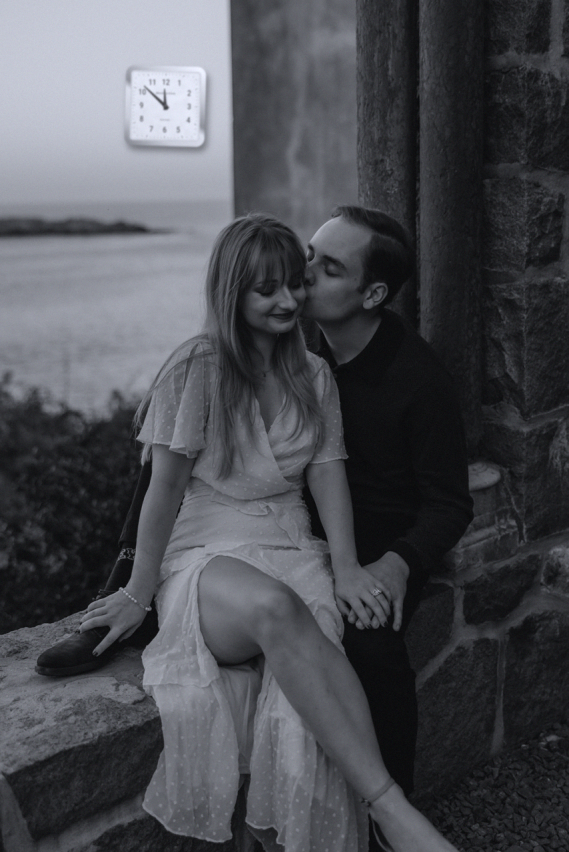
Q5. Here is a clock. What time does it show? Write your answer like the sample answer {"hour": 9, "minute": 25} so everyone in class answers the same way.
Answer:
{"hour": 11, "minute": 52}
